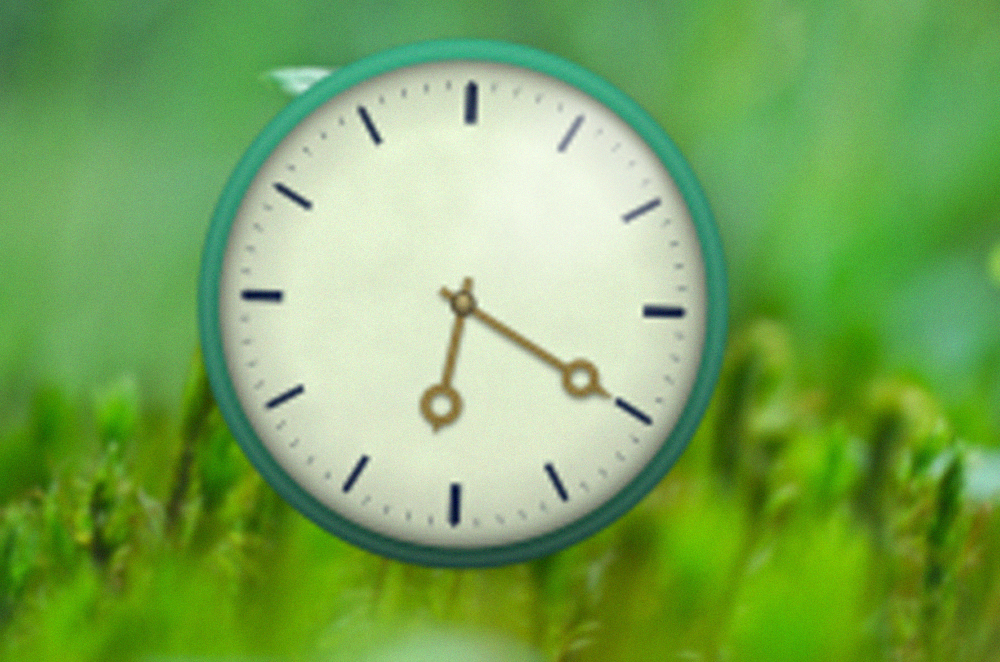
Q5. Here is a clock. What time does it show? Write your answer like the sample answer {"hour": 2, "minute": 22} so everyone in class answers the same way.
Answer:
{"hour": 6, "minute": 20}
